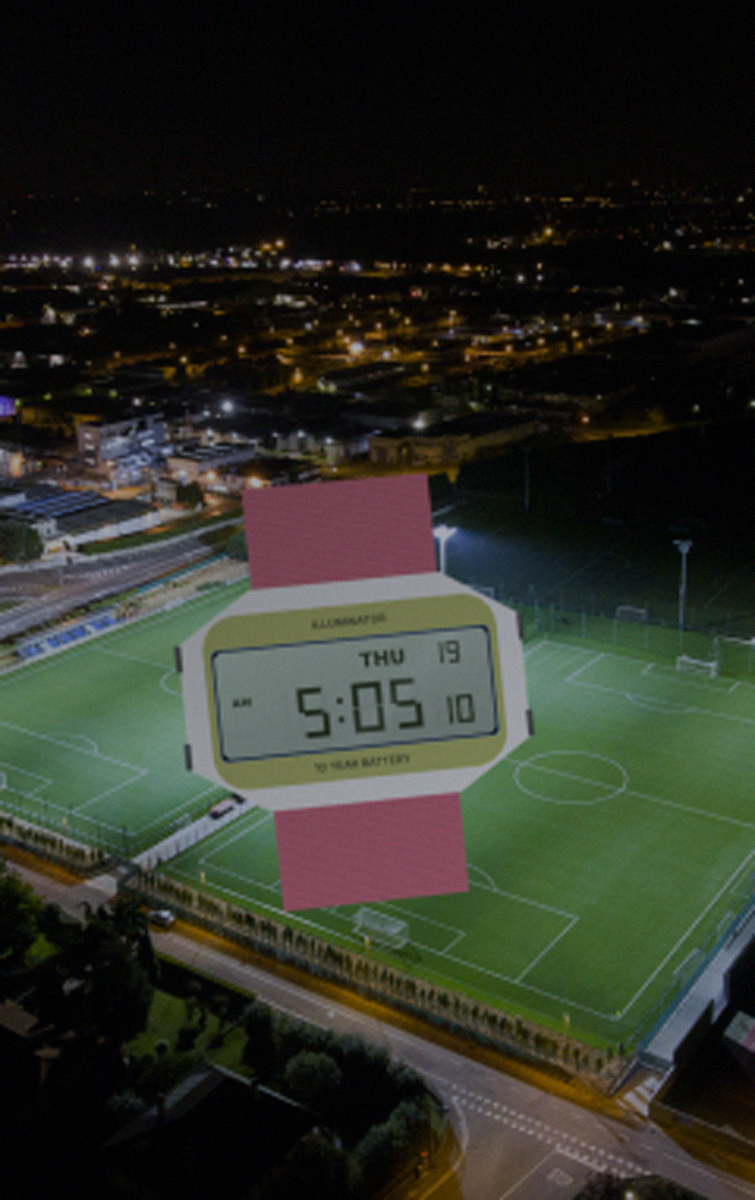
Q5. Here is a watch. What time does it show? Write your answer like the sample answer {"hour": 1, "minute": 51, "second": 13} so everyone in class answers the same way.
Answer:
{"hour": 5, "minute": 5, "second": 10}
